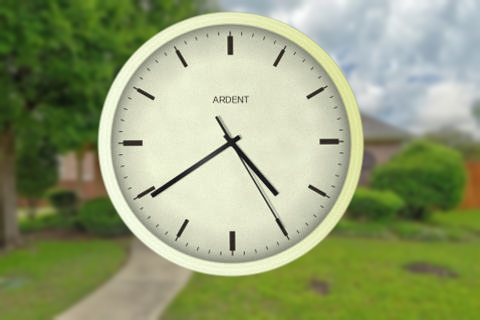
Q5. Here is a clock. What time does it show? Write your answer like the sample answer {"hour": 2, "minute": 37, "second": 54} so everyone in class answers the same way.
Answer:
{"hour": 4, "minute": 39, "second": 25}
